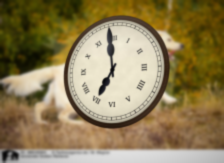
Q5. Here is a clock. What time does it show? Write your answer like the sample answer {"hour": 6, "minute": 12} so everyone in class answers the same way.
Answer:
{"hour": 6, "minute": 59}
